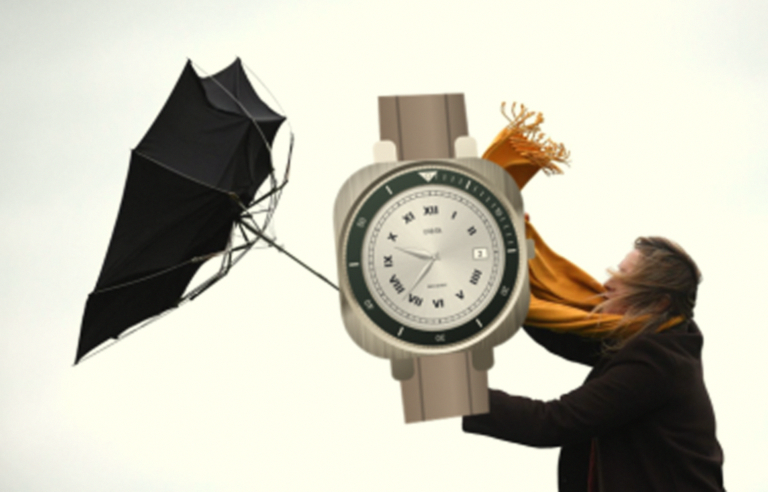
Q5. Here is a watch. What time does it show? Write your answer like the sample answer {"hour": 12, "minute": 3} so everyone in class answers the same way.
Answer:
{"hour": 9, "minute": 37}
